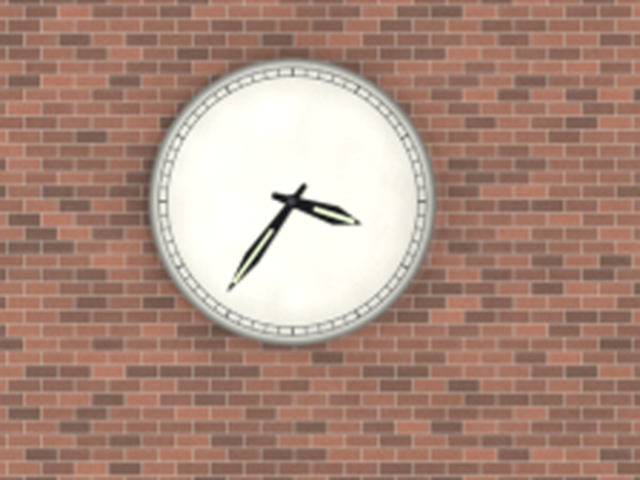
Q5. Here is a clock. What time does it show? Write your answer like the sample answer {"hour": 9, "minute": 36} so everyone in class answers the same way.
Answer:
{"hour": 3, "minute": 36}
